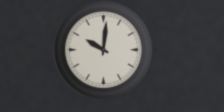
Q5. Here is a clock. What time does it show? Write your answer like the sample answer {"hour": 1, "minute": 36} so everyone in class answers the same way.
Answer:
{"hour": 10, "minute": 1}
